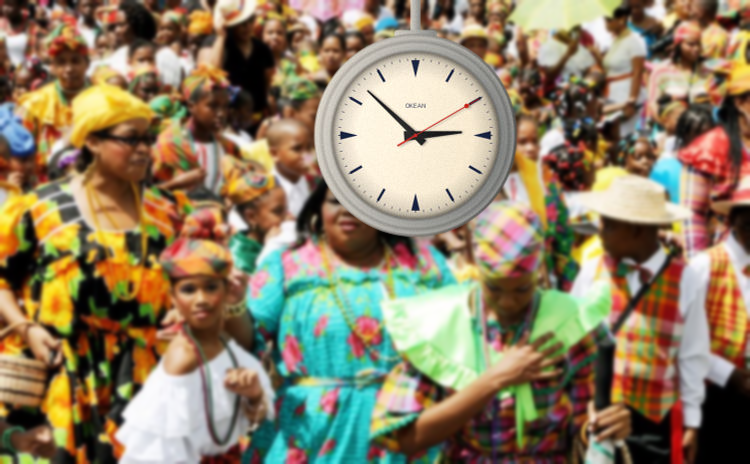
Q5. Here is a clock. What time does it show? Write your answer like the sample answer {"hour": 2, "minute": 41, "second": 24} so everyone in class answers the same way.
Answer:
{"hour": 2, "minute": 52, "second": 10}
